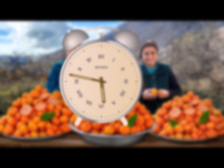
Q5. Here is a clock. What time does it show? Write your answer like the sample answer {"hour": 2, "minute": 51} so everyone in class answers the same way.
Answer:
{"hour": 5, "minute": 47}
